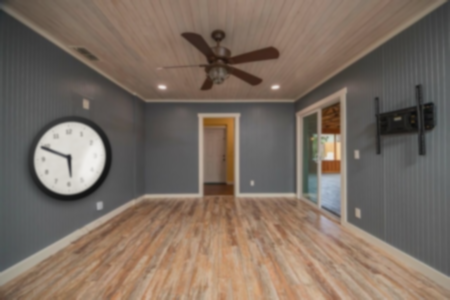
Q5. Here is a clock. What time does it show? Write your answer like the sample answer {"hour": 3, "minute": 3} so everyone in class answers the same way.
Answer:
{"hour": 5, "minute": 49}
